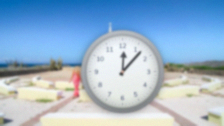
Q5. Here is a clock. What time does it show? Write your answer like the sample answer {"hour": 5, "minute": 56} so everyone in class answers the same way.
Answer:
{"hour": 12, "minute": 7}
